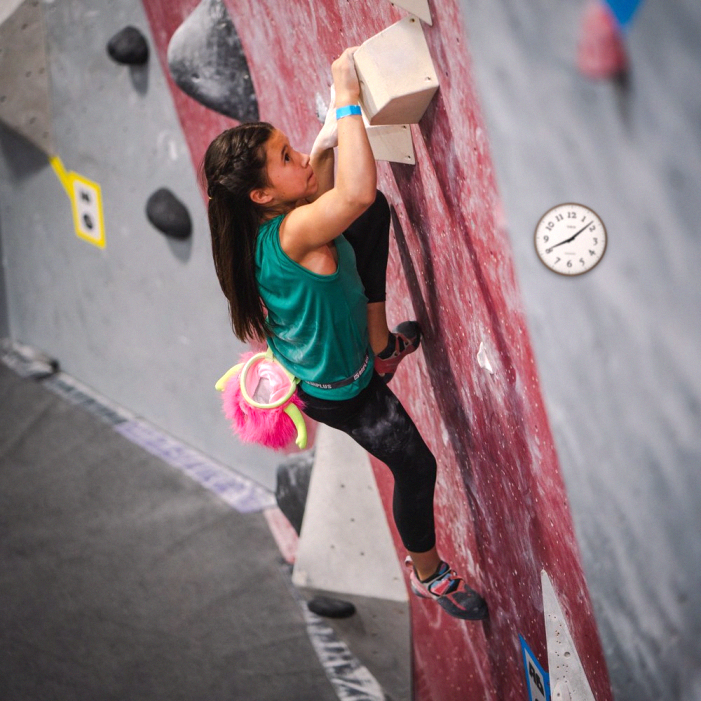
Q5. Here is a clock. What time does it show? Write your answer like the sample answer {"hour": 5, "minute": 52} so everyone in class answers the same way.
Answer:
{"hour": 8, "minute": 8}
